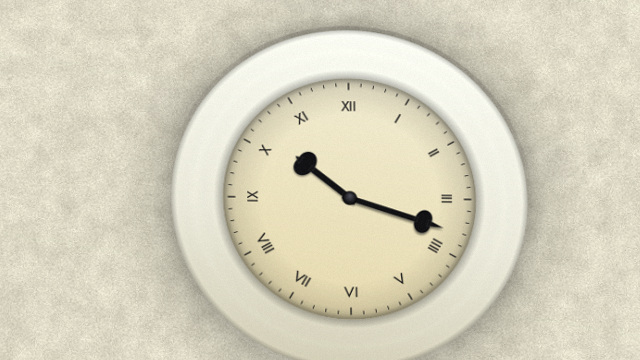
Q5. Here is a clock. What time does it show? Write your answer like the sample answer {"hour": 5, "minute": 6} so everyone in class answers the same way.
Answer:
{"hour": 10, "minute": 18}
